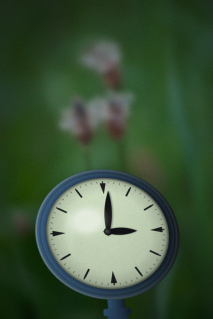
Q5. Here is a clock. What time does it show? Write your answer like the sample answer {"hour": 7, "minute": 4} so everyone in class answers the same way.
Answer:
{"hour": 3, "minute": 1}
